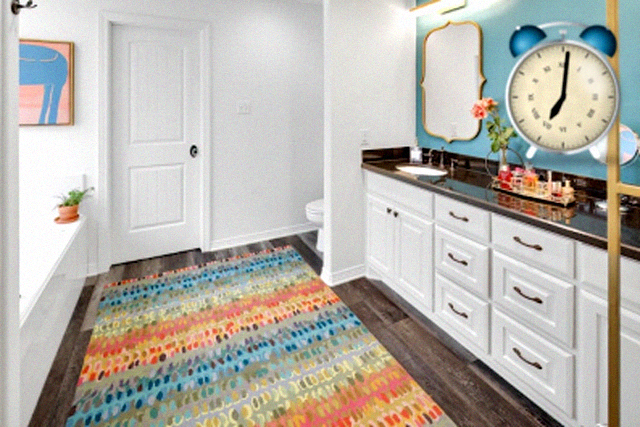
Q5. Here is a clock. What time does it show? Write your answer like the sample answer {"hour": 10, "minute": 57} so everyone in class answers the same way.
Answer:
{"hour": 7, "minute": 1}
